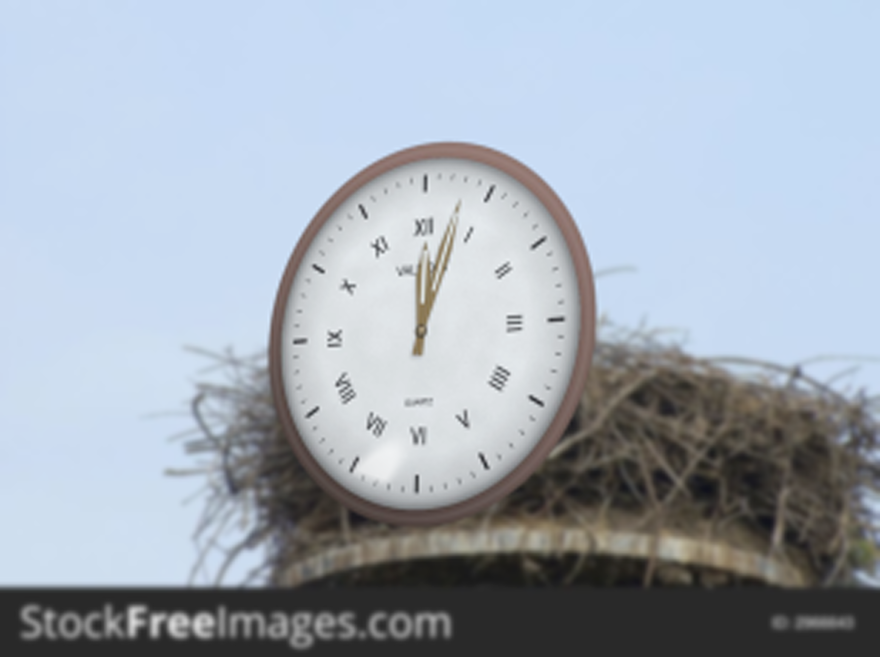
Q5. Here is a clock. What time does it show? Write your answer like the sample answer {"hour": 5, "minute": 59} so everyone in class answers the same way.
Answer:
{"hour": 12, "minute": 3}
